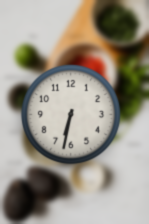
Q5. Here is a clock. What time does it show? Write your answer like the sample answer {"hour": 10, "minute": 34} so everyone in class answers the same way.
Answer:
{"hour": 6, "minute": 32}
